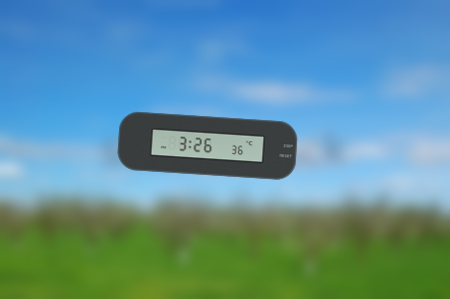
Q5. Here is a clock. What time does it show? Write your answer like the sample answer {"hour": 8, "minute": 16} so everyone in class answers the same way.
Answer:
{"hour": 3, "minute": 26}
